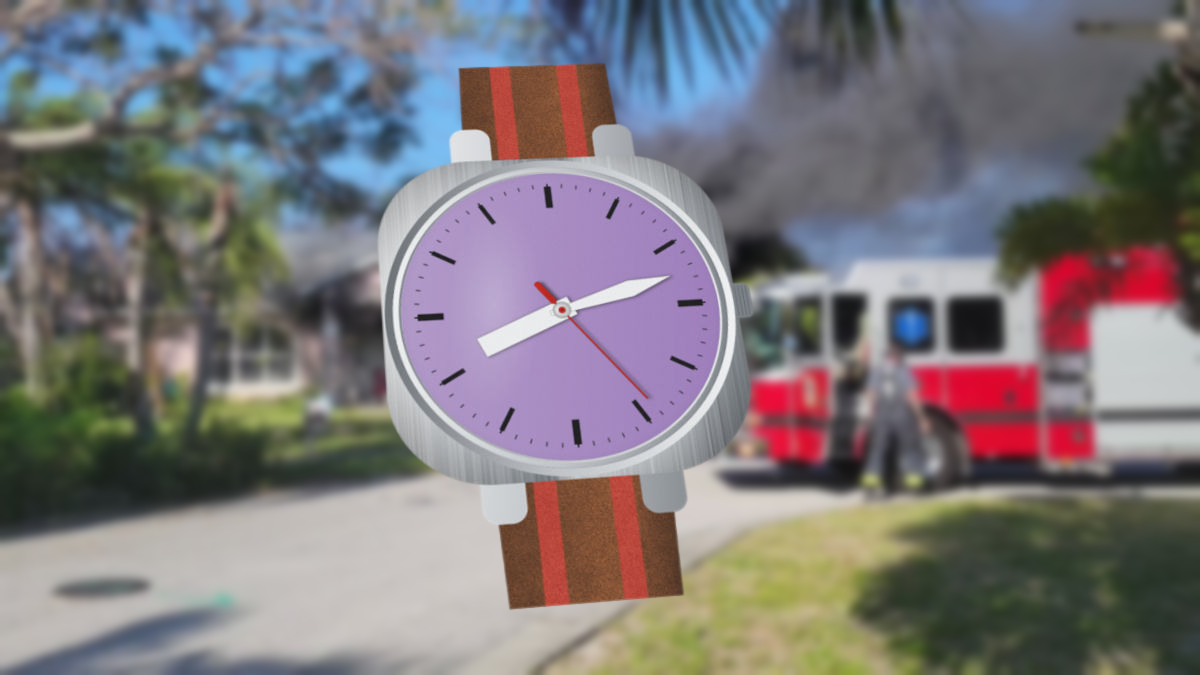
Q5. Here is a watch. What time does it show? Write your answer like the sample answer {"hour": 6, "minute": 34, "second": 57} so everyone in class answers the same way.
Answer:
{"hour": 8, "minute": 12, "second": 24}
